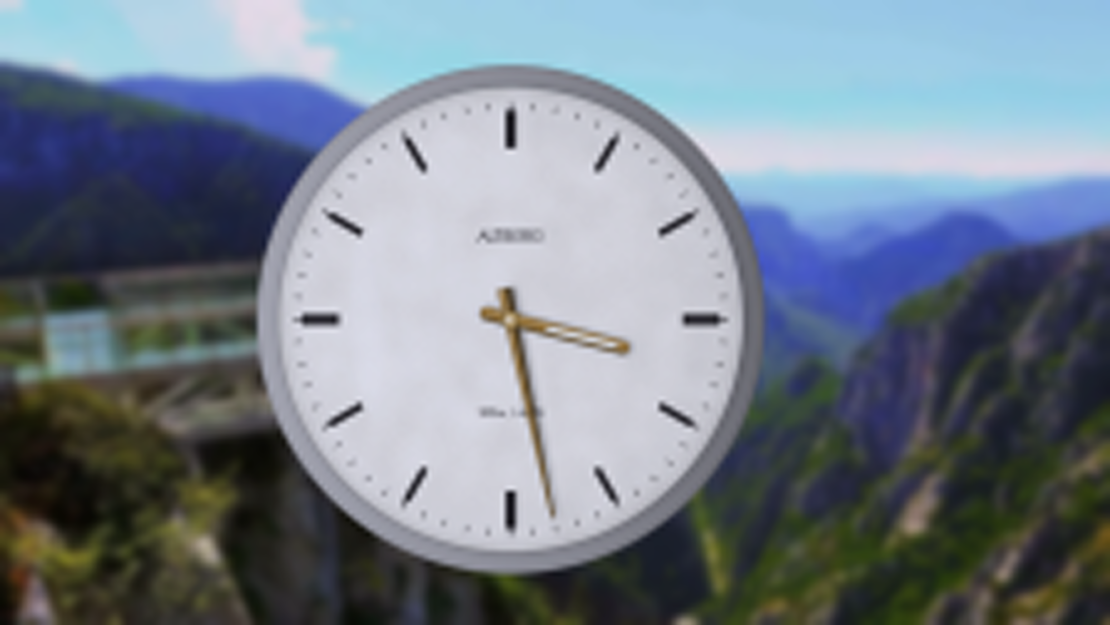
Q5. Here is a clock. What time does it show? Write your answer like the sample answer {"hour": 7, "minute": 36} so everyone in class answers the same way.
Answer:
{"hour": 3, "minute": 28}
